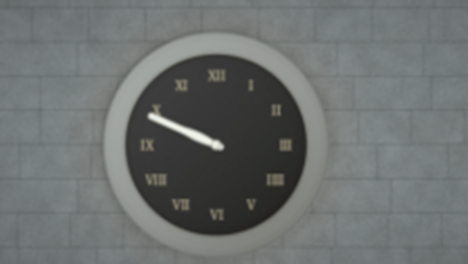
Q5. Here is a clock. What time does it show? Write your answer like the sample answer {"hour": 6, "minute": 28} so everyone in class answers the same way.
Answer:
{"hour": 9, "minute": 49}
